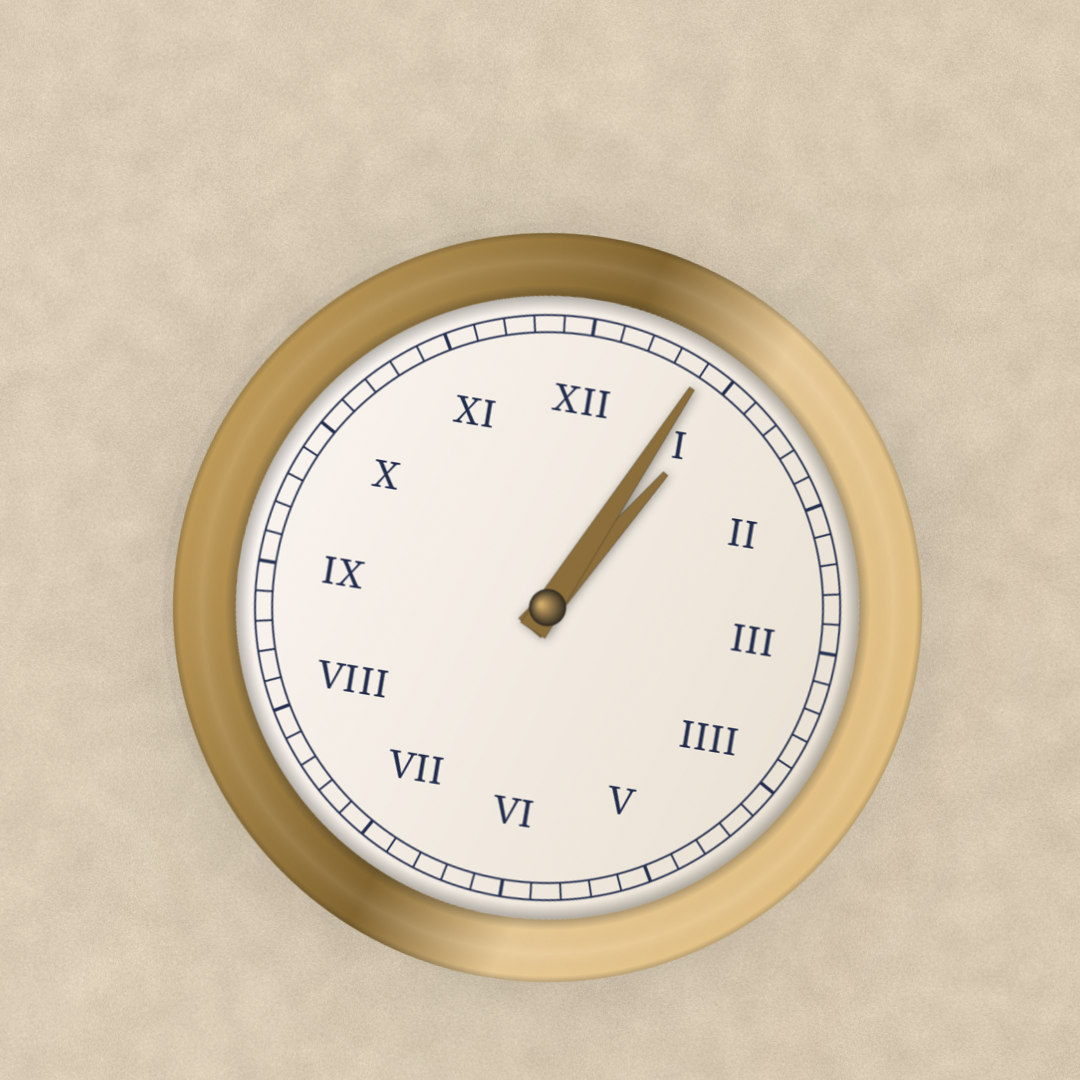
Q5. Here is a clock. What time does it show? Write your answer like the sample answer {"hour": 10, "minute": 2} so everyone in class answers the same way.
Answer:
{"hour": 1, "minute": 4}
